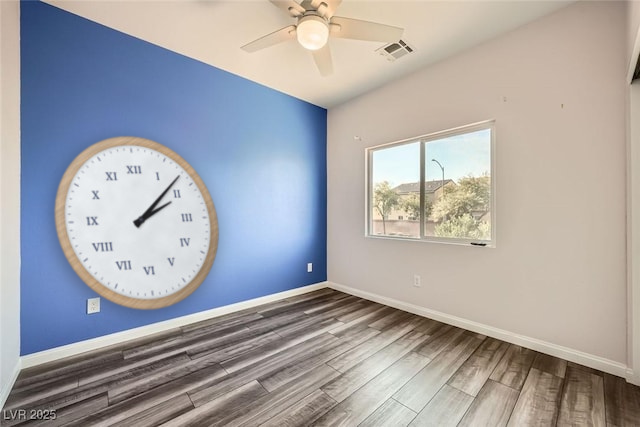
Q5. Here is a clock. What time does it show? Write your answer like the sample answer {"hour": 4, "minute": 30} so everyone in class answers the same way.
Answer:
{"hour": 2, "minute": 8}
